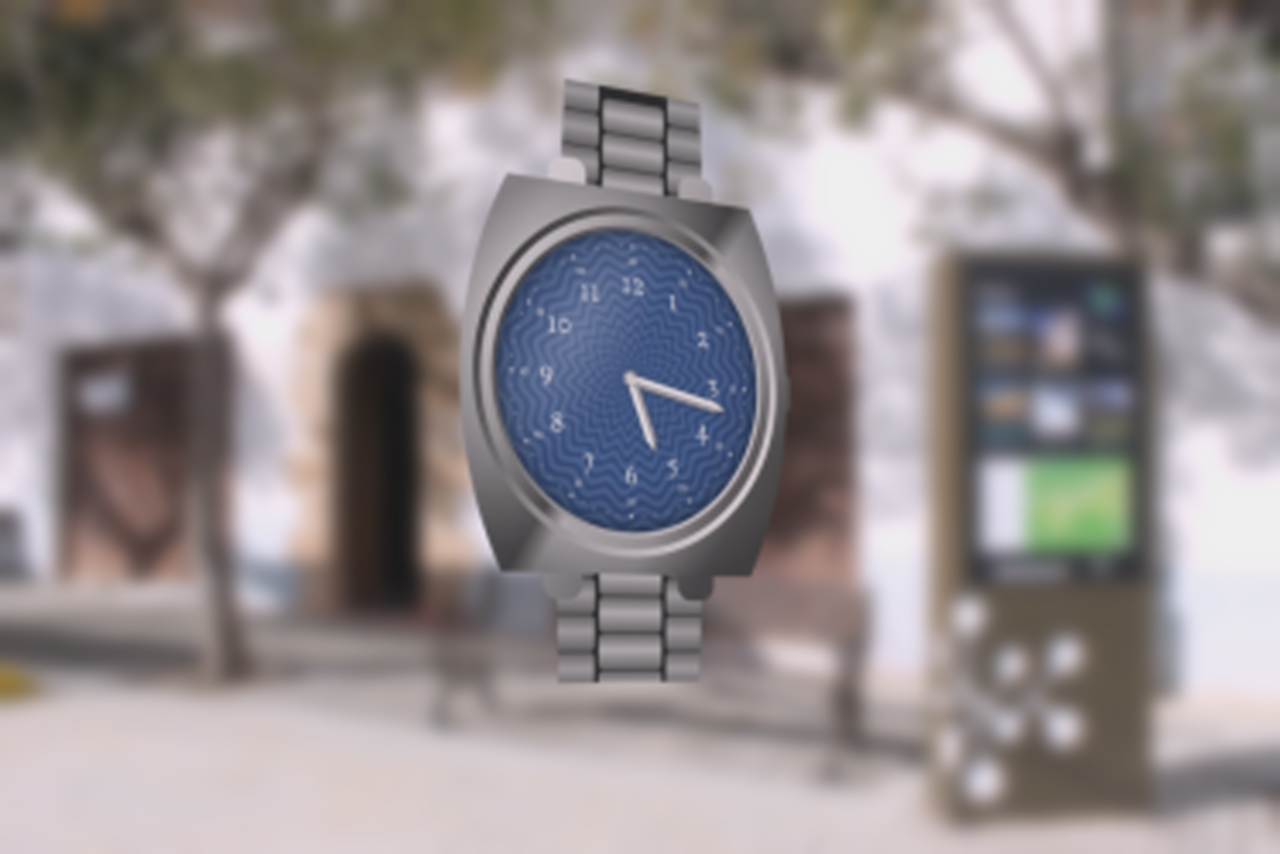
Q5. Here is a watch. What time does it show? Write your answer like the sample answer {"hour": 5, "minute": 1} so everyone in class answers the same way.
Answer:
{"hour": 5, "minute": 17}
